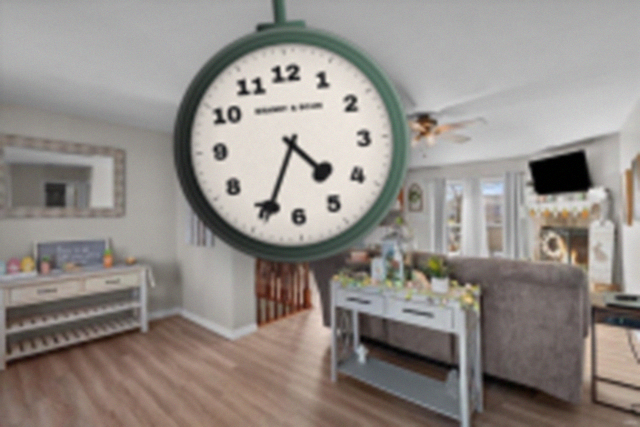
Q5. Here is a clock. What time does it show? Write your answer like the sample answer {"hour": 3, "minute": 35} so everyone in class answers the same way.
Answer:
{"hour": 4, "minute": 34}
